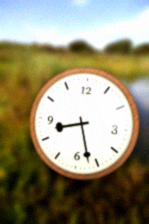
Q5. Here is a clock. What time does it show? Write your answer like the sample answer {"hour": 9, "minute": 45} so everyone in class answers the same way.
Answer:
{"hour": 8, "minute": 27}
